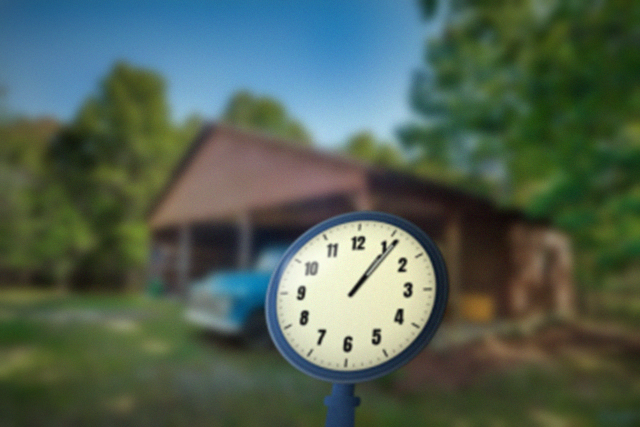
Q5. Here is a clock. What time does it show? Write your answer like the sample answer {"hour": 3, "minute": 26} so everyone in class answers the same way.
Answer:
{"hour": 1, "minute": 6}
